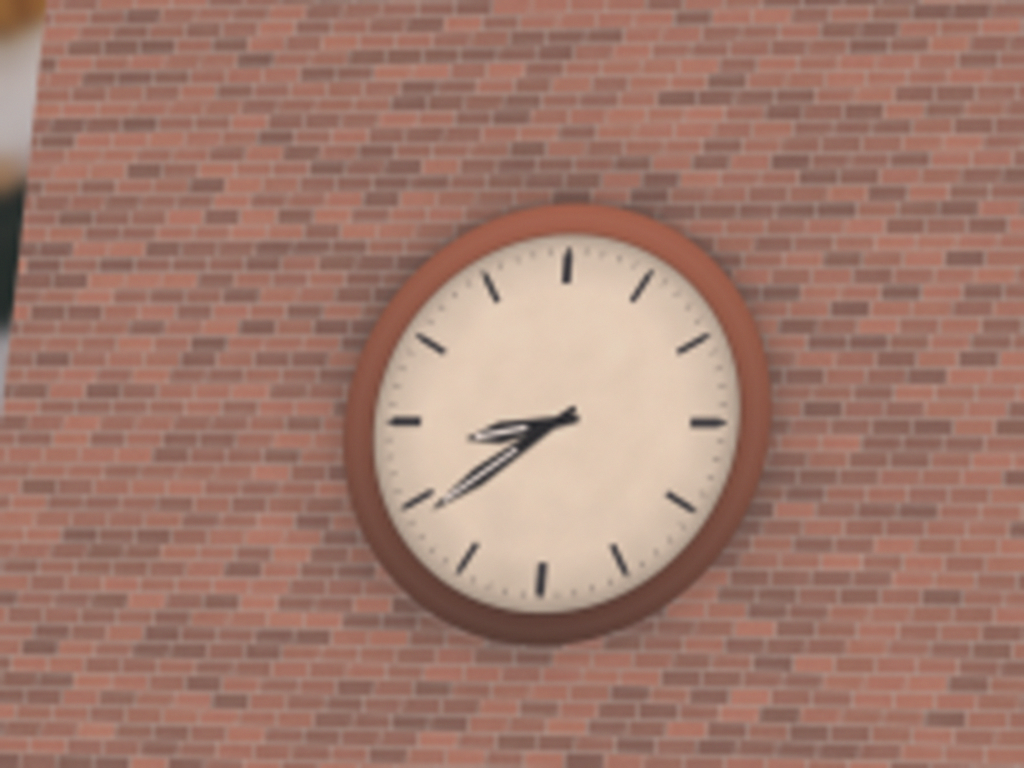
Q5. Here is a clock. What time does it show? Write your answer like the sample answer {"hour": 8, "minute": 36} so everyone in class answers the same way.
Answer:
{"hour": 8, "minute": 39}
